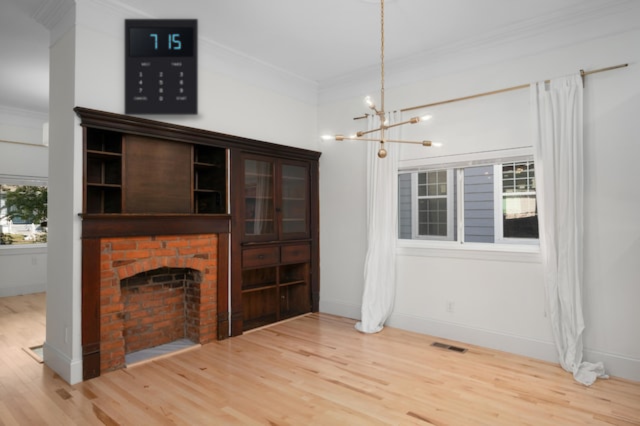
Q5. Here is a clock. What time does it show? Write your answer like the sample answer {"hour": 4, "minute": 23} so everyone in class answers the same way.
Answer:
{"hour": 7, "minute": 15}
